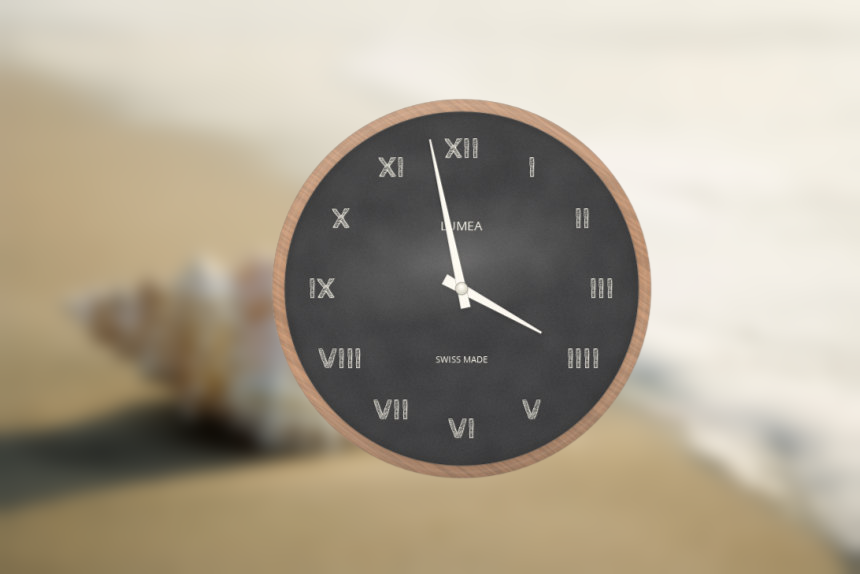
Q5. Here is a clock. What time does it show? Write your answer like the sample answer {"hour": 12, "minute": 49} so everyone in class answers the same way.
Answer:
{"hour": 3, "minute": 58}
